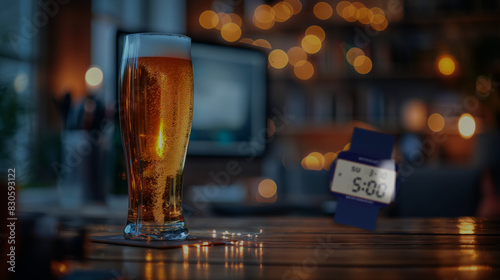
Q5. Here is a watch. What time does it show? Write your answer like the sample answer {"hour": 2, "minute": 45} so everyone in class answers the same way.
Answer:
{"hour": 5, "minute": 0}
